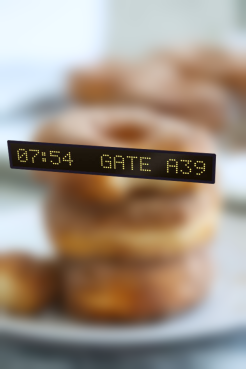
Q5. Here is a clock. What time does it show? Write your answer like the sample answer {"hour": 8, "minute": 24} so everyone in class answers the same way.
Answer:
{"hour": 7, "minute": 54}
